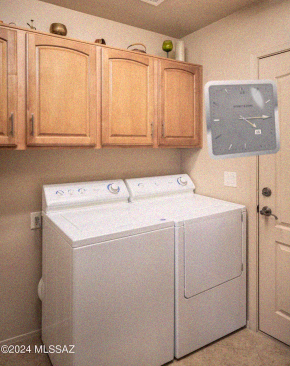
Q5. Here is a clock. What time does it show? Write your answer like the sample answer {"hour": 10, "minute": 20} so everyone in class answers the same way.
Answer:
{"hour": 4, "minute": 15}
